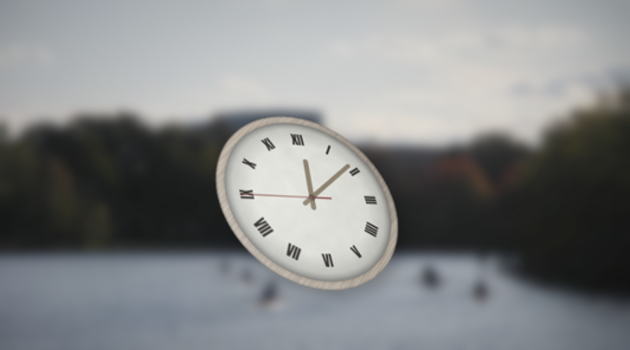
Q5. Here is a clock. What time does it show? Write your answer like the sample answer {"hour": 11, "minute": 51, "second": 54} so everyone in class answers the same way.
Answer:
{"hour": 12, "minute": 8, "second": 45}
